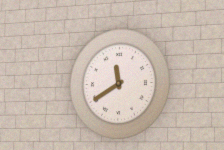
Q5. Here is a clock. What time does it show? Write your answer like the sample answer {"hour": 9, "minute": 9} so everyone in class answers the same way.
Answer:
{"hour": 11, "minute": 40}
